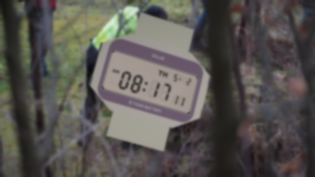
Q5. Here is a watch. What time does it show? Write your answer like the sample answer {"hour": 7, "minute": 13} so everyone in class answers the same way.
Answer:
{"hour": 8, "minute": 17}
